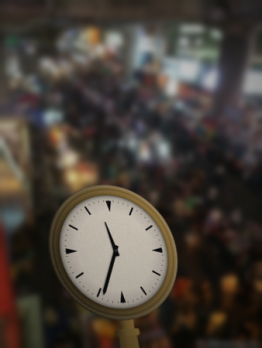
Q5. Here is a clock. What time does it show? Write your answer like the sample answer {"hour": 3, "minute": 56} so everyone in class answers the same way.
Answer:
{"hour": 11, "minute": 34}
